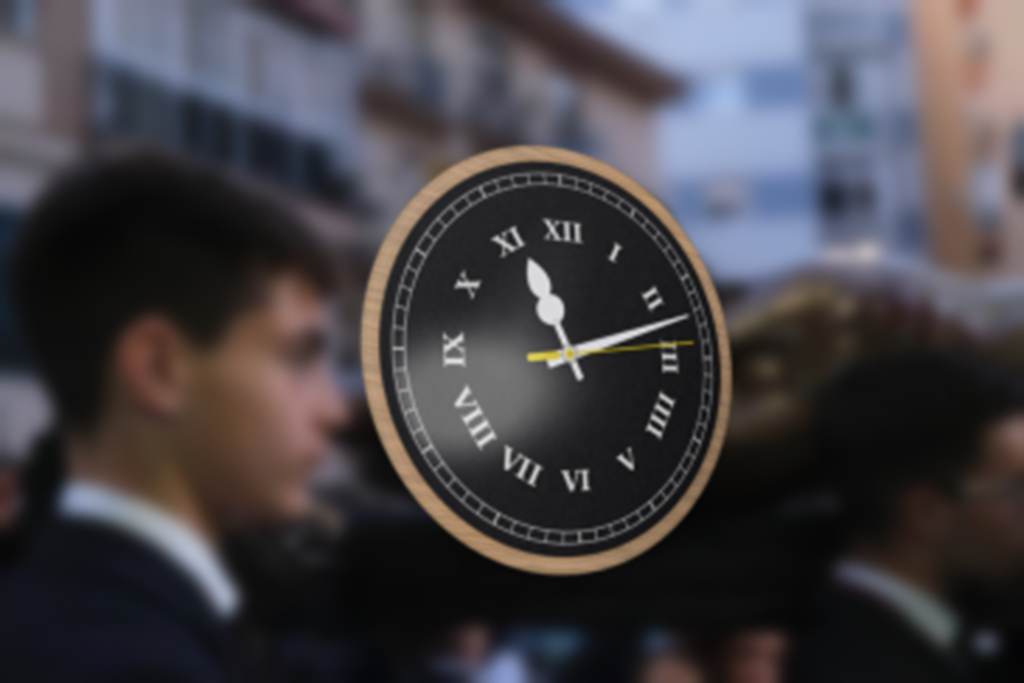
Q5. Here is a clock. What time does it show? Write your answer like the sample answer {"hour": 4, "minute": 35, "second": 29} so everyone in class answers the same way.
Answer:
{"hour": 11, "minute": 12, "second": 14}
